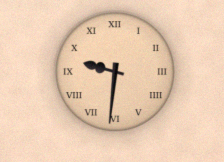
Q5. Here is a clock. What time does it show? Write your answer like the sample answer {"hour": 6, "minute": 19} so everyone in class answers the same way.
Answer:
{"hour": 9, "minute": 31}
